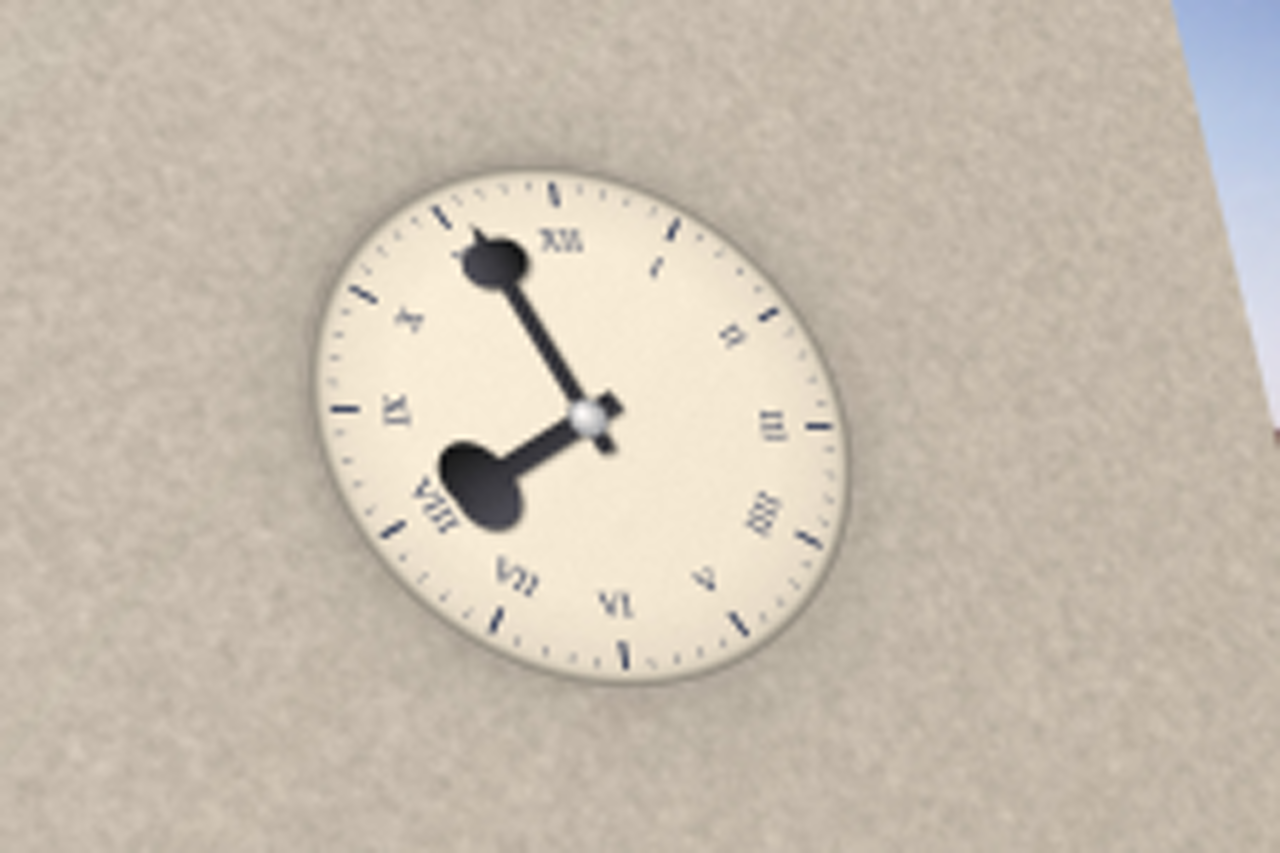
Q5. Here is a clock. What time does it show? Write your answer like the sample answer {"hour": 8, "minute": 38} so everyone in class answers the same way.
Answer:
{"hour": 7, "minute": 56}
